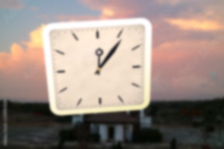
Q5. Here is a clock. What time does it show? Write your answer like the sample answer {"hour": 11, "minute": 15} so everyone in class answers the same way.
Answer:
{"hour": 12, "minute": 6}
